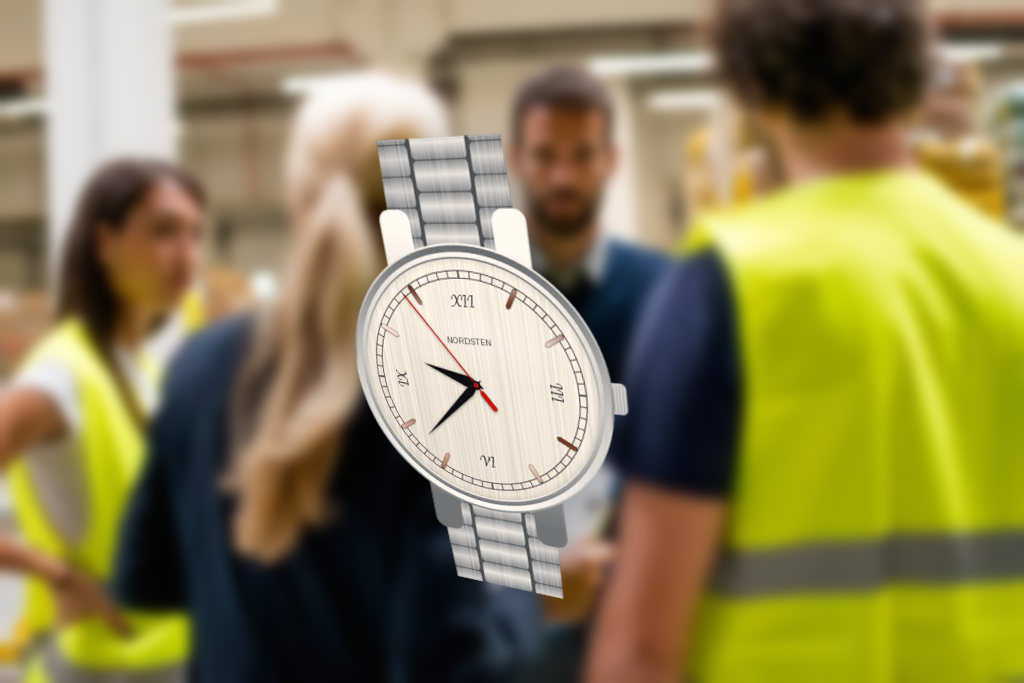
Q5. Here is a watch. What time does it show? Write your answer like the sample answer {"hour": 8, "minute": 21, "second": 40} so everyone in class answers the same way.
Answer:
{"hour": 9, "minute": 37, "second": 54}
